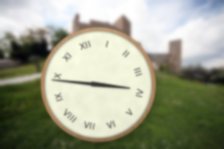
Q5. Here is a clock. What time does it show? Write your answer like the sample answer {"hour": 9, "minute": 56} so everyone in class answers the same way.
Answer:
{"hour": 3, "minute": 49}
